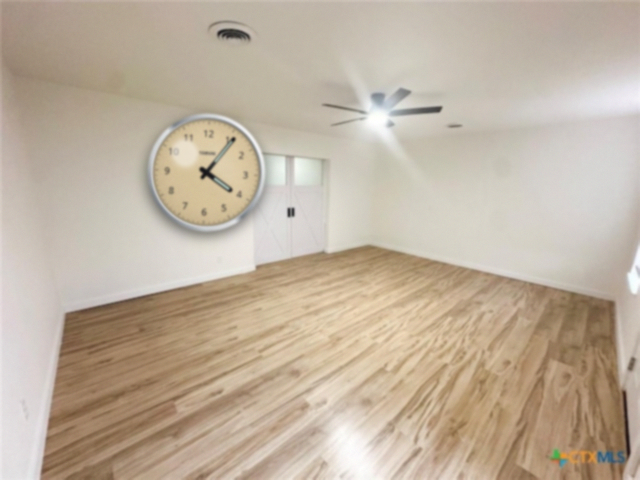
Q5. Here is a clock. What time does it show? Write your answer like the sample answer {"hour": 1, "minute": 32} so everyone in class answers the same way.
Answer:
{"hour": 4, "minute": 6}
